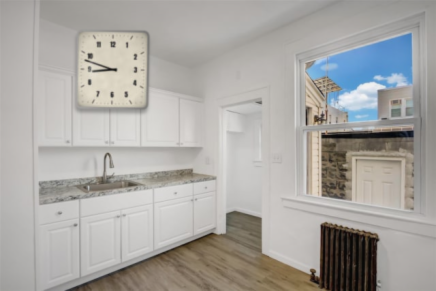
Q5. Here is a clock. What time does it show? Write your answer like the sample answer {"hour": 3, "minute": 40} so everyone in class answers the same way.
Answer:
{"hour": 8, "minute": 48}
